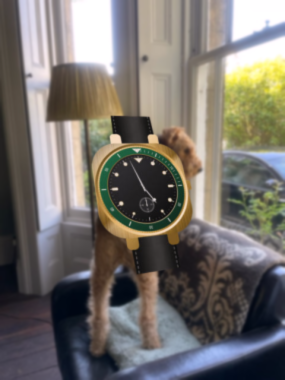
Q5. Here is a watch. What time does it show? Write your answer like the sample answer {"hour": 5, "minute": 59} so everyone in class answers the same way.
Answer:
{"hour": 4, "minute": 57}
